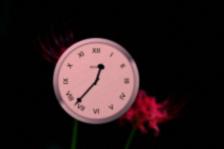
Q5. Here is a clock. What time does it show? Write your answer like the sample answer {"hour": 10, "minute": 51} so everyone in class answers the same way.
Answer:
{"hour": 12, "minute": 37}
